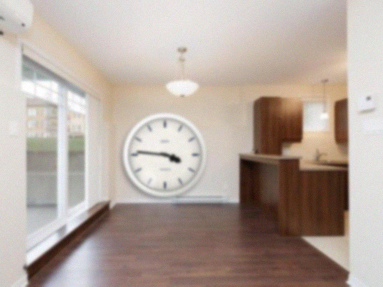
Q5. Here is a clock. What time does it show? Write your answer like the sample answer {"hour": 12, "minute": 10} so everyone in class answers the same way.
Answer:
{"hour": 3, "minute": 46}
